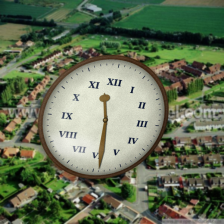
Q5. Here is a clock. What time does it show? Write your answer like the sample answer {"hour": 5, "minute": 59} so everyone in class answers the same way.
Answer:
{"hour": 11, "minute": 29}
